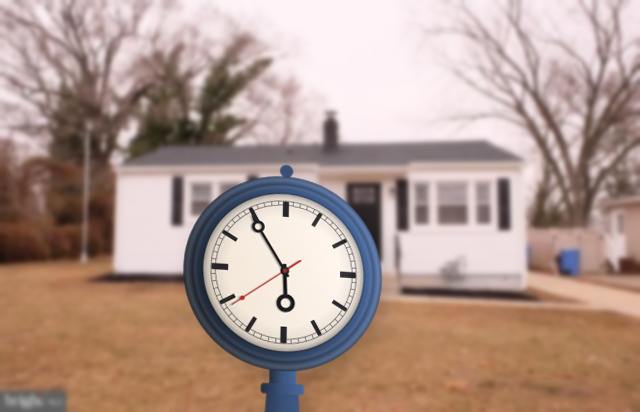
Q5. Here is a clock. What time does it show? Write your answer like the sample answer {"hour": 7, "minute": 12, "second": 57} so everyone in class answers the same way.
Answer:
{"hour": 5, "minute": 54, "second": 39}
